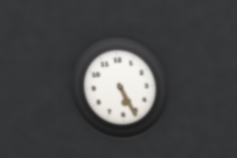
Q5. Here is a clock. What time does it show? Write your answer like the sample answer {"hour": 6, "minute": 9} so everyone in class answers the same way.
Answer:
{"hour": 5, "minute": 26}
